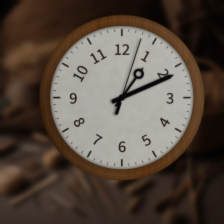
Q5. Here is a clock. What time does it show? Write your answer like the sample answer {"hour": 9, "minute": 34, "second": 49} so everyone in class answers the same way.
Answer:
{"hour": 1, "minute": 11, "second": 3}
